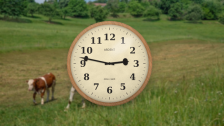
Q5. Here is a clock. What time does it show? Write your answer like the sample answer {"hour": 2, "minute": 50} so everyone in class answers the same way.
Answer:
{"hour": 2, "minute": 47}
